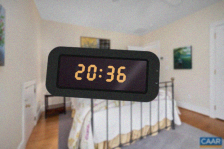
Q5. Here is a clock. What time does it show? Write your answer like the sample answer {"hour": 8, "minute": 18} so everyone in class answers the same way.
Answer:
{"hour": 20, "minute": 36}
